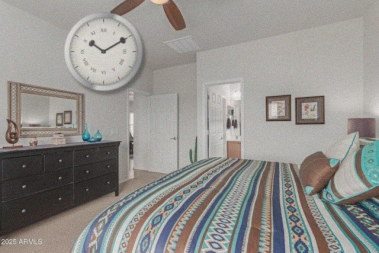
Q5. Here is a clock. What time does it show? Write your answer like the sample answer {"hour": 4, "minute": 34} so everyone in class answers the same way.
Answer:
{"hour": 10, "minute": 10}
